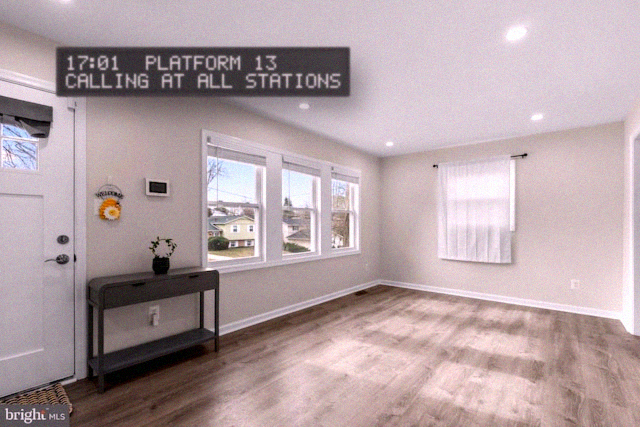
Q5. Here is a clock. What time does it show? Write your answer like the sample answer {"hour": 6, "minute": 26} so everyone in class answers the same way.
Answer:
{"hour": 17, "minute": 1}
